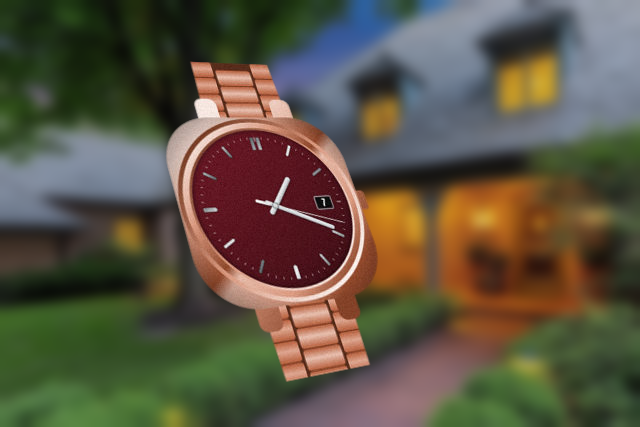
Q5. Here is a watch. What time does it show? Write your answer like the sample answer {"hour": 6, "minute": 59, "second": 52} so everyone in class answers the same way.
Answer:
{"hour": 1, "minute": 19, "second": 18}
